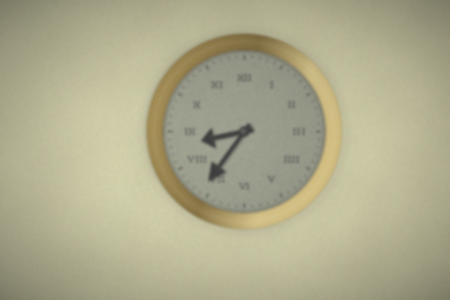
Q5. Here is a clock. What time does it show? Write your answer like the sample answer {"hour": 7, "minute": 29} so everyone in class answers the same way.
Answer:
{"hour": 8, "minute": 36}
